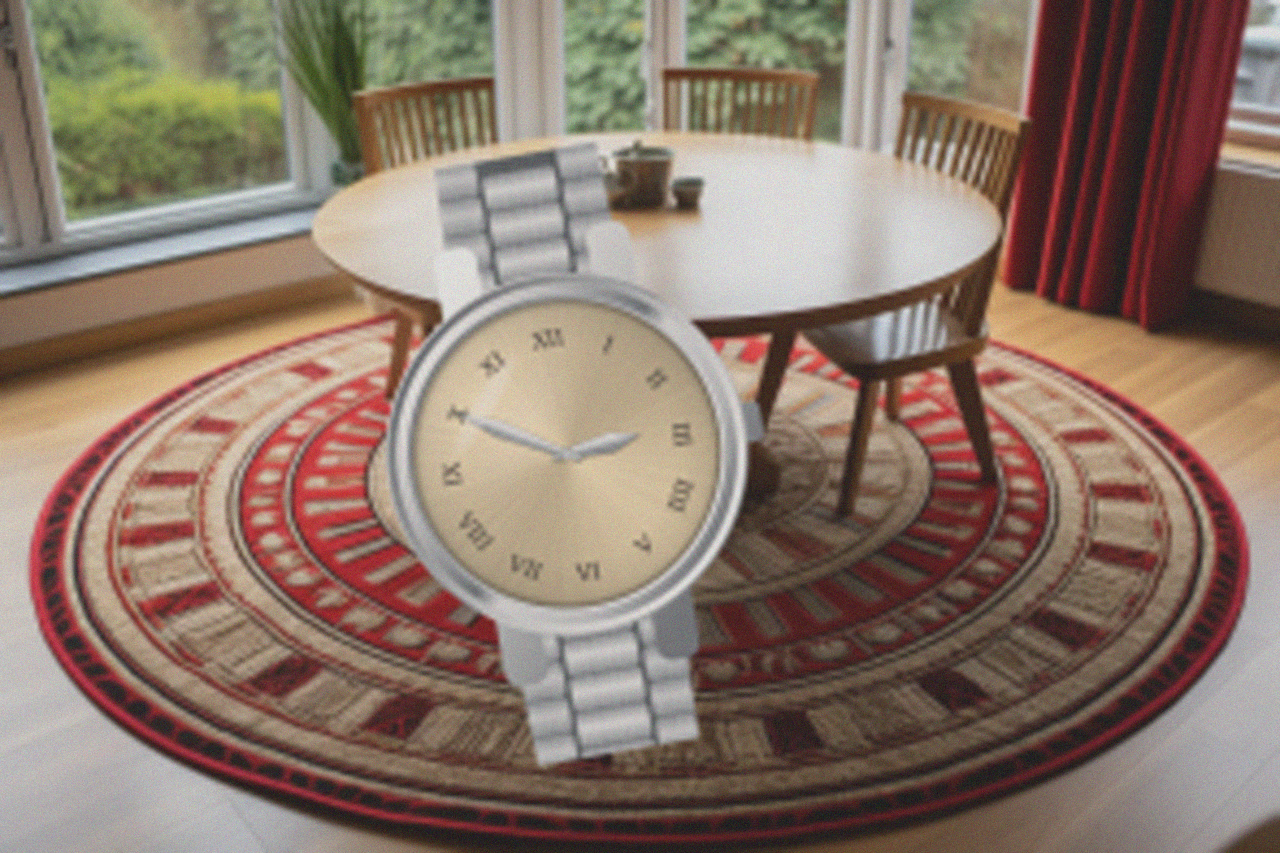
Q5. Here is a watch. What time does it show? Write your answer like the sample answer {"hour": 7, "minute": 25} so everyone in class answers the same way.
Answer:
{"hour": 2, "minute": 50}
